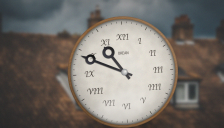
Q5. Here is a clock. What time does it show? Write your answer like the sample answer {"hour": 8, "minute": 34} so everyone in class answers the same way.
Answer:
{"hour": 10, "minute": 49}
